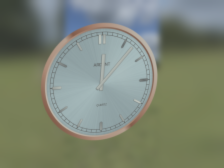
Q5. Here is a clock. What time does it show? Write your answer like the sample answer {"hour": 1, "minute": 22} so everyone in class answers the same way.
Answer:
{"hour": 12, "minute": 7}
